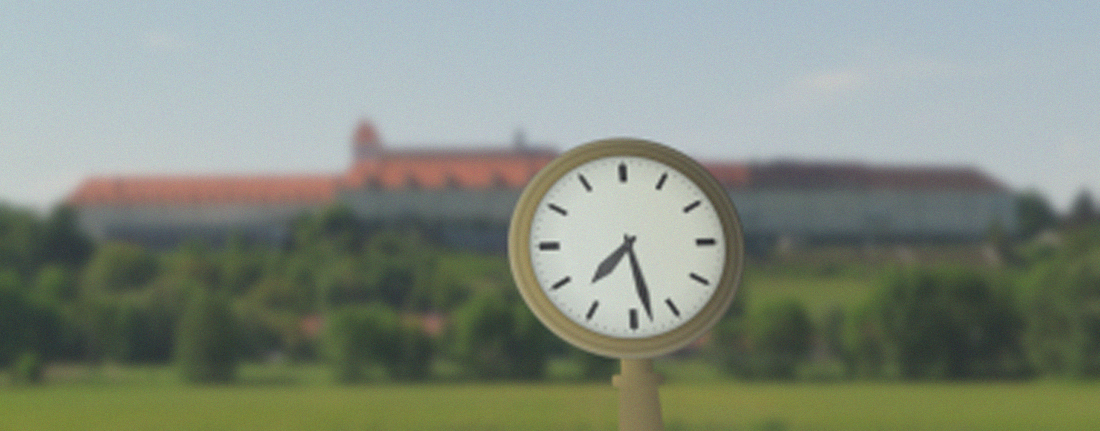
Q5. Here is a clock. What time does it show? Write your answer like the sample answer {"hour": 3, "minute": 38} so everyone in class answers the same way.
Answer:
{"hour": 7, "minute": 28}
